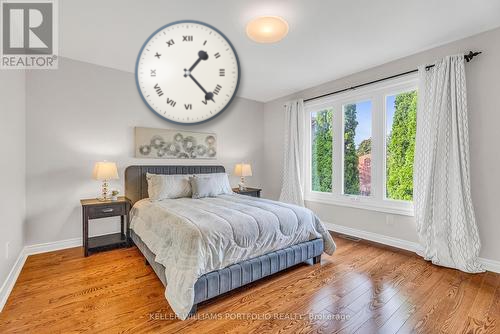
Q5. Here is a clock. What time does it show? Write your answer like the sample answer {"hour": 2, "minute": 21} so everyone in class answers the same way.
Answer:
{"hour": 1, "minute": 23}
